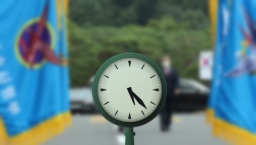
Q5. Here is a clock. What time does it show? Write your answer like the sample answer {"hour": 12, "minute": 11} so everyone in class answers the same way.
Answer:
{"hour": 5, "minute": 23}
